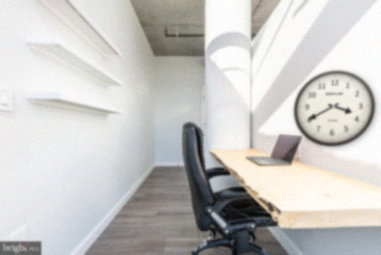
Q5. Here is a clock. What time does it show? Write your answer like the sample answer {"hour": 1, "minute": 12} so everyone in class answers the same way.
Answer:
{"hour": 3, "minute": 40}
